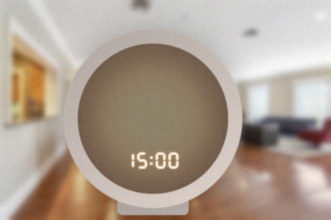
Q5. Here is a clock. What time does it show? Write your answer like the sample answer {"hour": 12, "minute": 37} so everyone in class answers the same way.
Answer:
{"hour": 15, "minute": 0}
